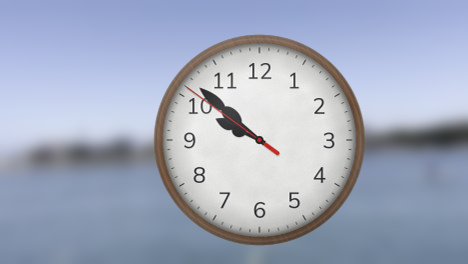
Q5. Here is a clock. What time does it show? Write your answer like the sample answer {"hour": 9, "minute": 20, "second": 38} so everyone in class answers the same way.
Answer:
{"hour": 9, "minute": 51, "second": 51}
